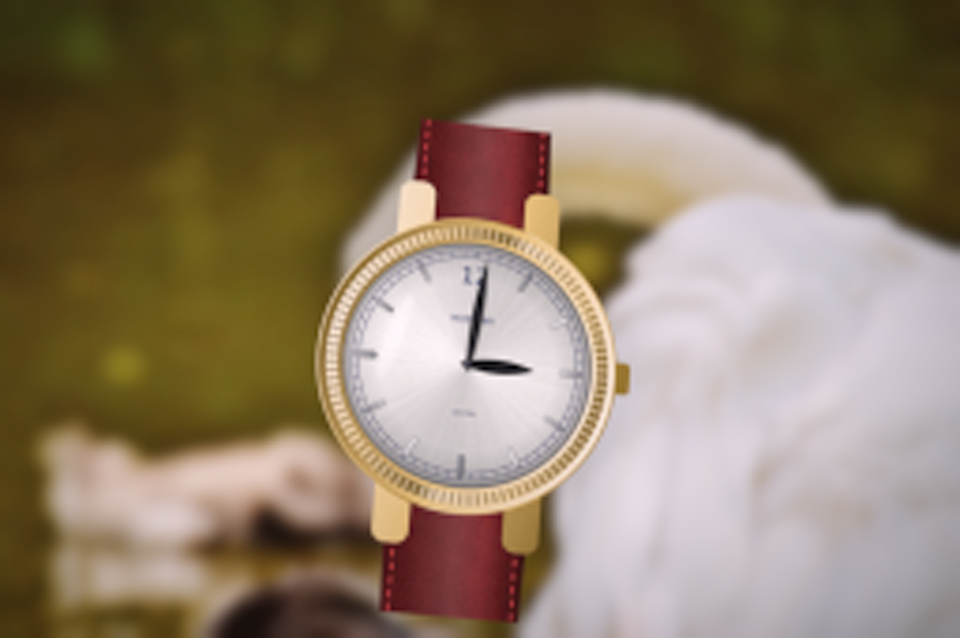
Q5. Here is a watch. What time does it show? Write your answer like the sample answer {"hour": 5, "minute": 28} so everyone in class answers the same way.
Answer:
{"hour": 3, "minute": 1}
